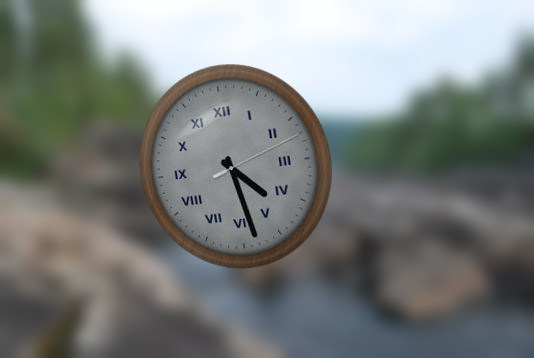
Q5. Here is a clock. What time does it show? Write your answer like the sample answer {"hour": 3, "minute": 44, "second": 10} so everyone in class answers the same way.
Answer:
{"hour": 4, "minute": 28, "second": 12}
